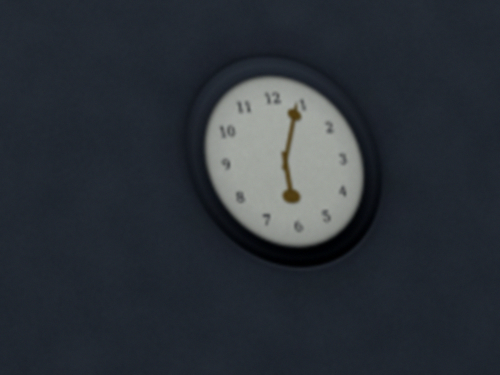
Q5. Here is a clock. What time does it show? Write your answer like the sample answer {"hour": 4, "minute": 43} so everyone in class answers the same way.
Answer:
{"hour": 6, "minute": 4}
